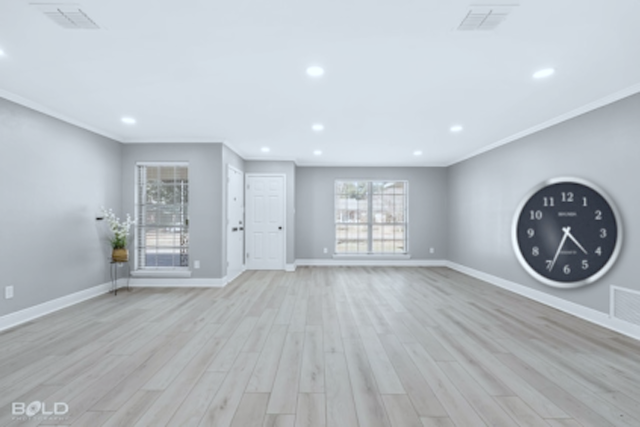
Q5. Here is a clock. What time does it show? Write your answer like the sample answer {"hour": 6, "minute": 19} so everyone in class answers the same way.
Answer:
{"hour": 4, "minute": 34}
